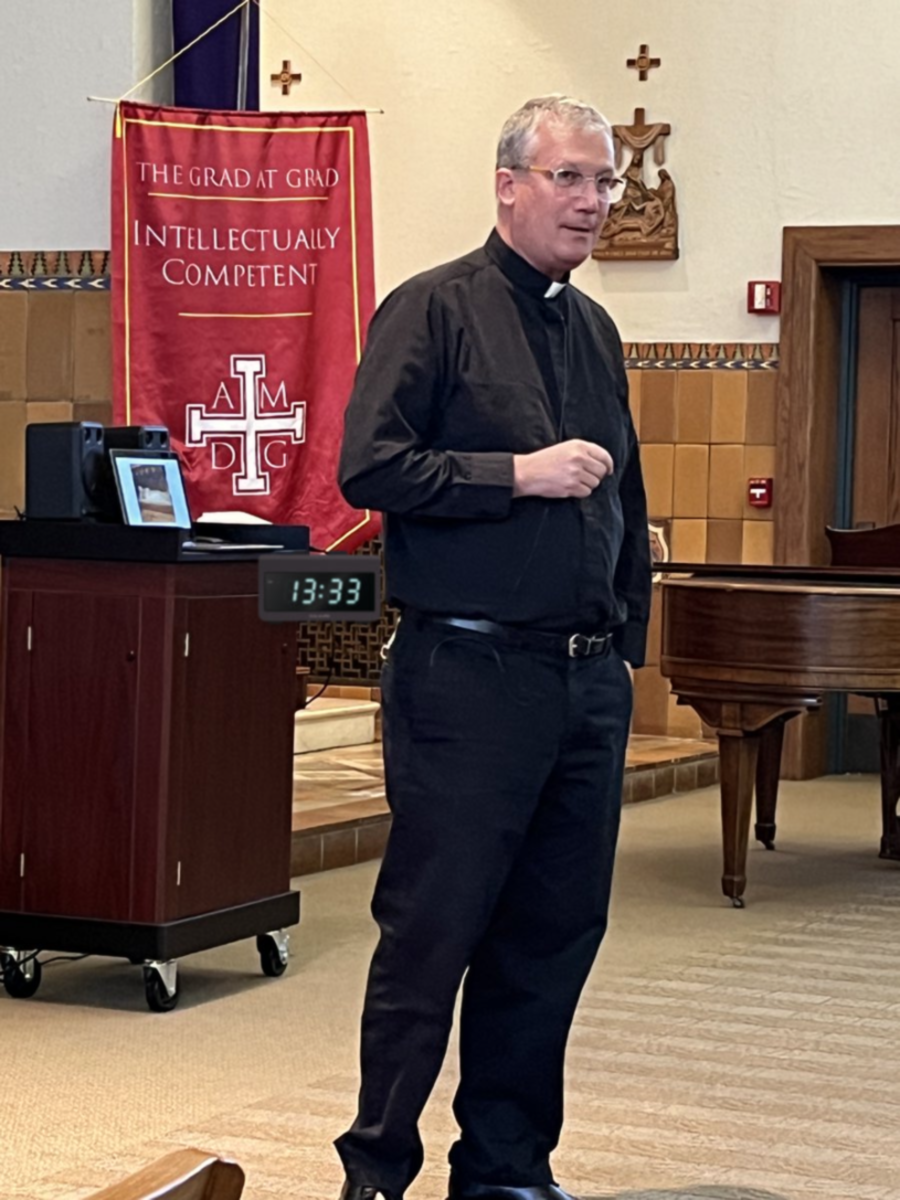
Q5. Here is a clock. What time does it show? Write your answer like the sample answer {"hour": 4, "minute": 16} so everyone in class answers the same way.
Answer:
{"hour": 13, "minute": 33}
